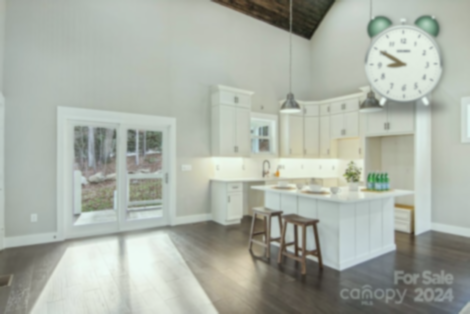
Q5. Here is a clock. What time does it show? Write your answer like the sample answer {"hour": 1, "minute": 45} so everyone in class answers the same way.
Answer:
{"hour": 8, "minute": 50}
